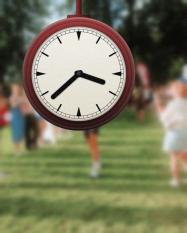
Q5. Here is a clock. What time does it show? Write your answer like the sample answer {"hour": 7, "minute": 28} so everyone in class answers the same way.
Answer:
{"hour": 3, "minute": 38}
